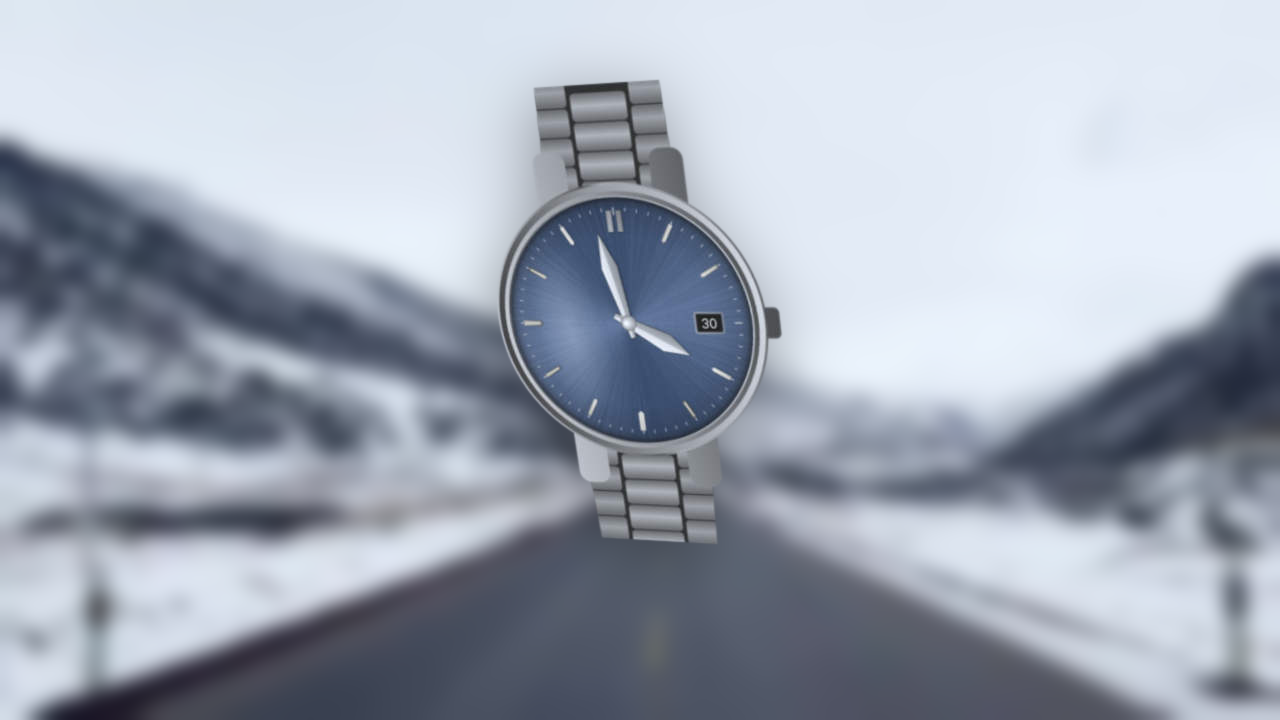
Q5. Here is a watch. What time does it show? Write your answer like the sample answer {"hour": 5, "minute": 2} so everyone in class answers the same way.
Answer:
{"hour": 3, "minute": 58}
